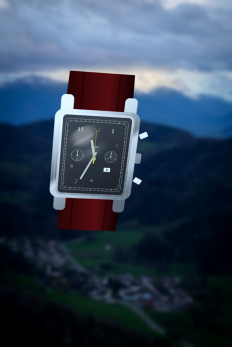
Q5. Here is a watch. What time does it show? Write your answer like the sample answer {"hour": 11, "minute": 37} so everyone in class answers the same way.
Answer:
{"hour": 11, "minute": 34}
